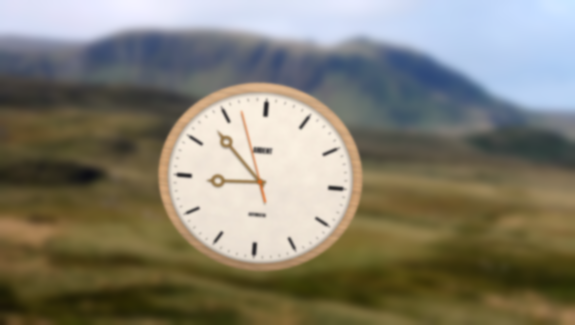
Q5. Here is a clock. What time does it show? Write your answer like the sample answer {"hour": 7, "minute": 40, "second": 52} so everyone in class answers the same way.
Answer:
{"hour": 8, "minute": 52, "second": 57}
